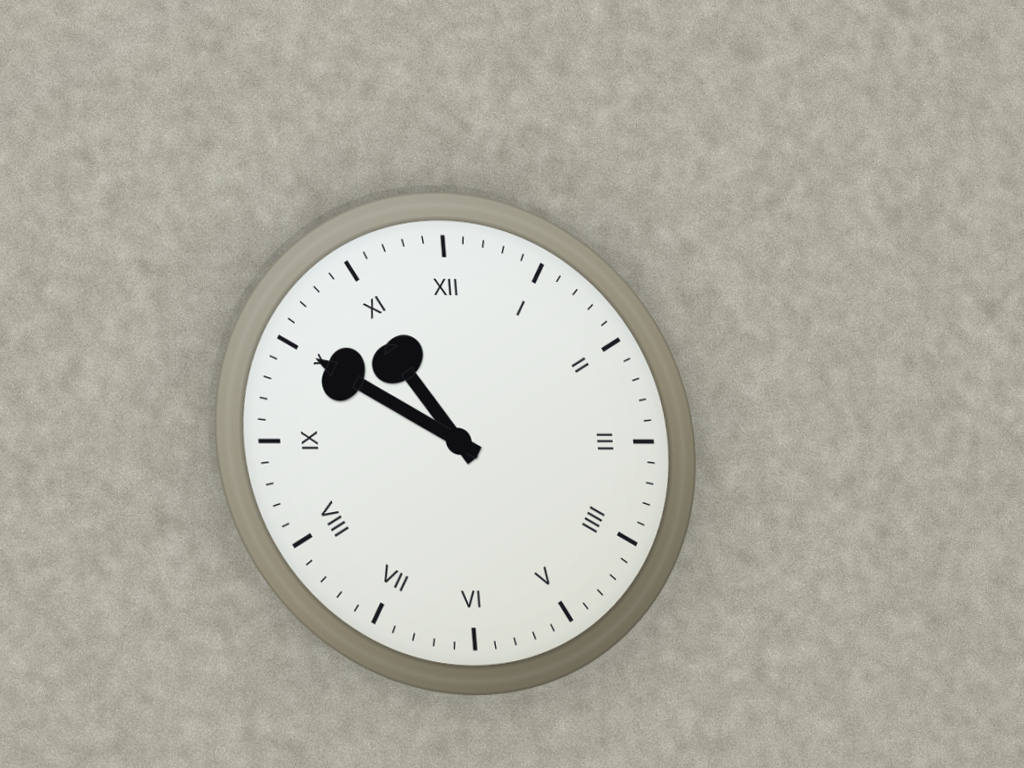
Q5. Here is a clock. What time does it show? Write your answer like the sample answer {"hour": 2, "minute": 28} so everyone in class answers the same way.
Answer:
{"hour": 10, "minute": 50}
